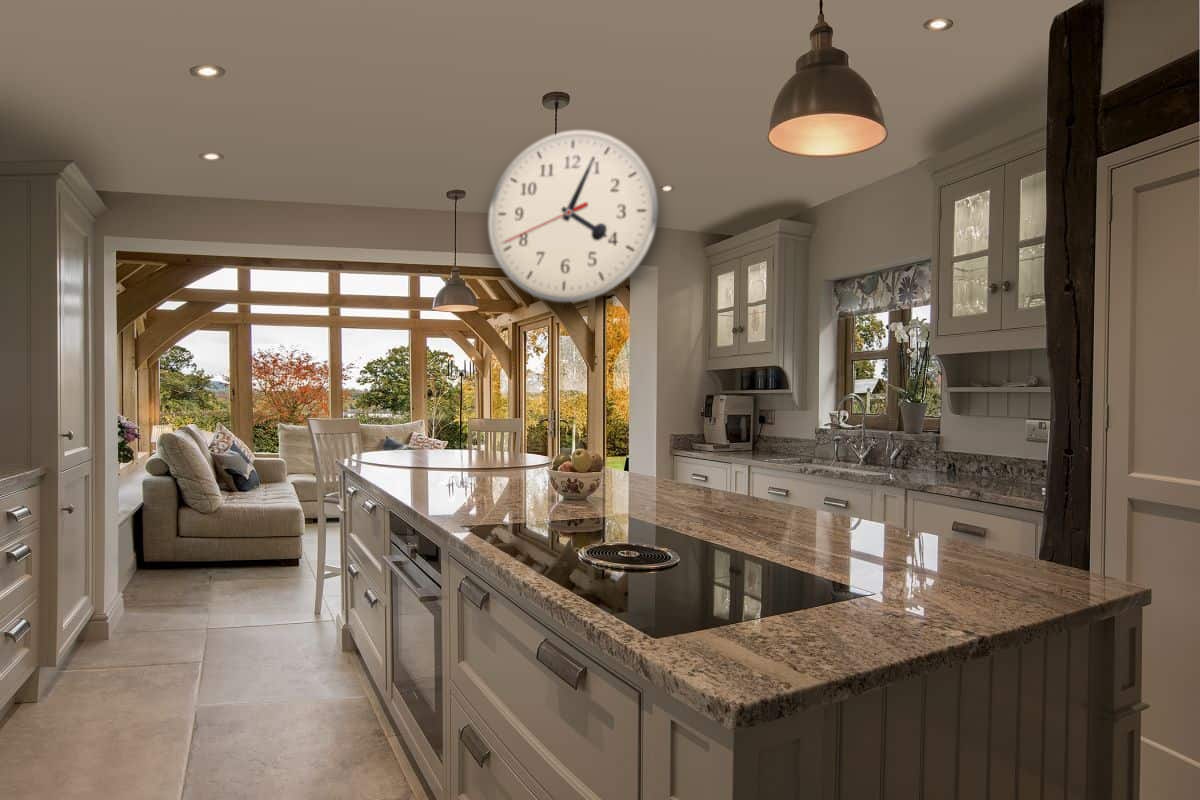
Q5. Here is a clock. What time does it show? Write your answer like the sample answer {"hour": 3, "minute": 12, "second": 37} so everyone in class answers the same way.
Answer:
{"hour": 4, "minute": 3, "second": 41}
